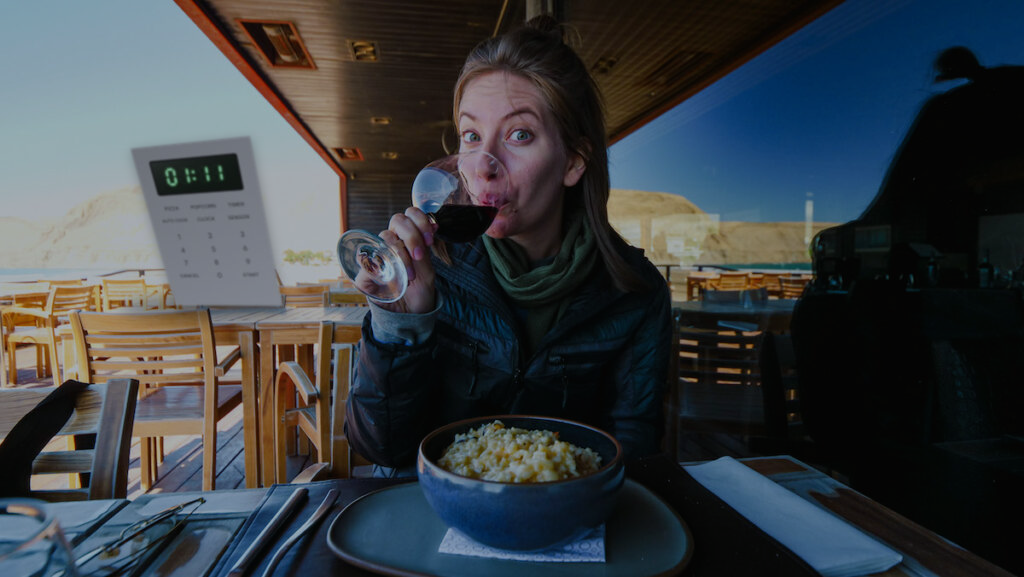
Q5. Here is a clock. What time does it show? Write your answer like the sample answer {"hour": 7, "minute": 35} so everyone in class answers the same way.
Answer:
{"hour": 1, "minute": 11}
